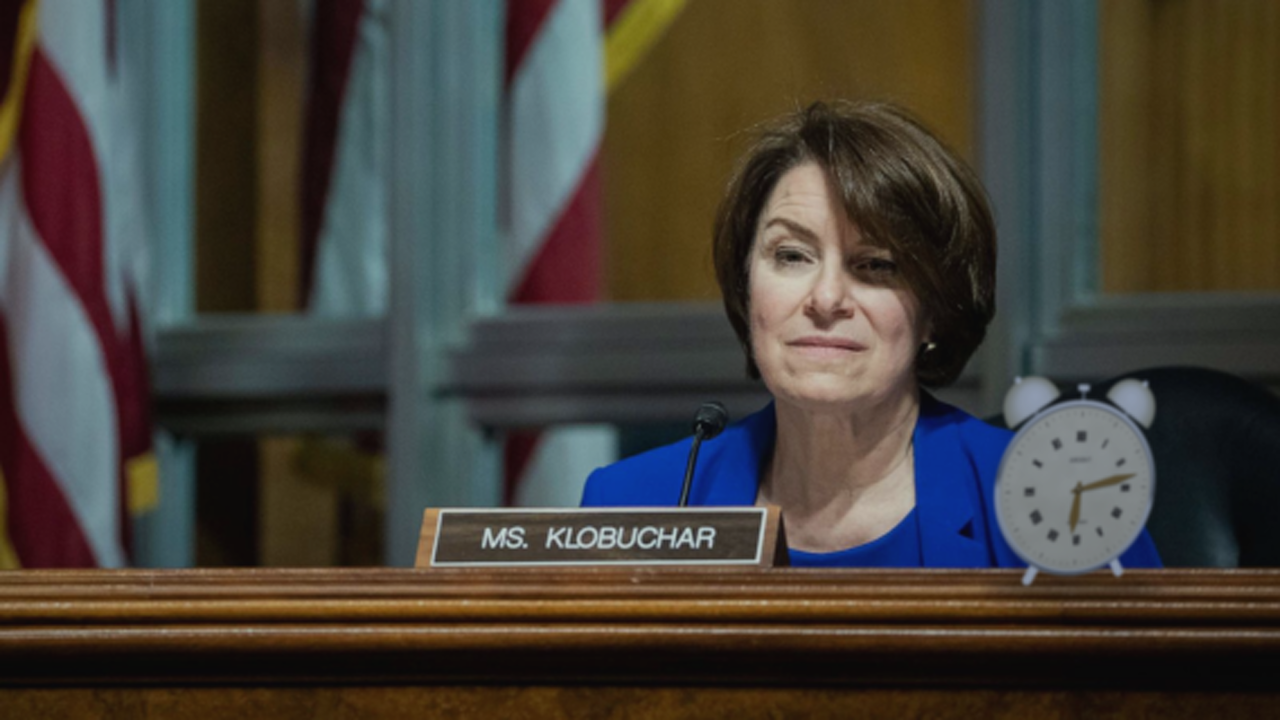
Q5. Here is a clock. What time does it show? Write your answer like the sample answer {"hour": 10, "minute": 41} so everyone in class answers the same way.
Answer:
{"hour": 6, "minute": 13}
